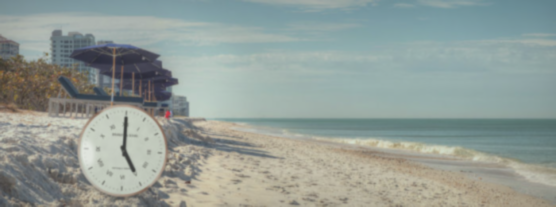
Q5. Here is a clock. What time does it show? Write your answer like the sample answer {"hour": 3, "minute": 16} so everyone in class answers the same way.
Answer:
{"hour": 5, "minute": 0}
